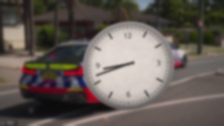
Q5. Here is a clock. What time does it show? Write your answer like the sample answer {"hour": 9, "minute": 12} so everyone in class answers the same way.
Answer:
{"hour": 8, "minute": 42}
